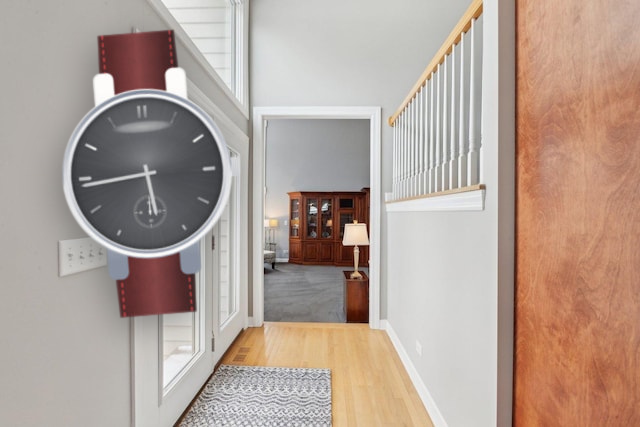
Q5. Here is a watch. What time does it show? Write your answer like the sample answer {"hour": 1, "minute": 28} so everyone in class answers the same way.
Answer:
{"hour": 5, "minute": 44}
